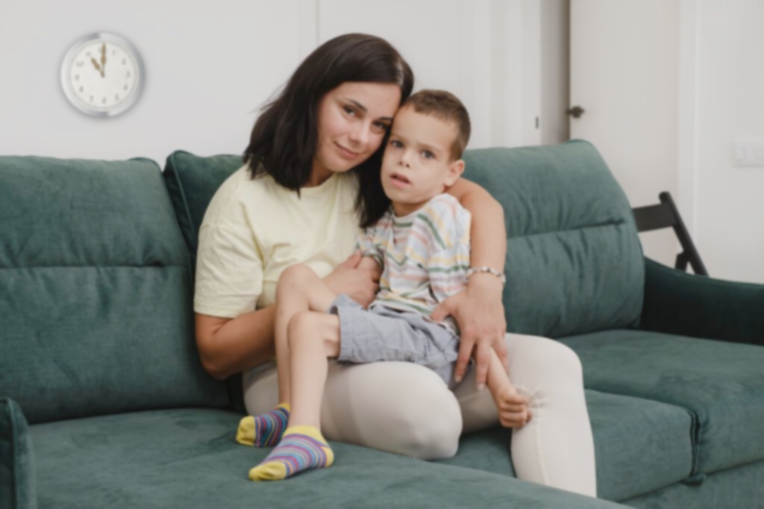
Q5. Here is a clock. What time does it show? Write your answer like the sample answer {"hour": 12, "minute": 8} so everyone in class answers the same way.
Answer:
{"hour": 11, "minute": 1}
